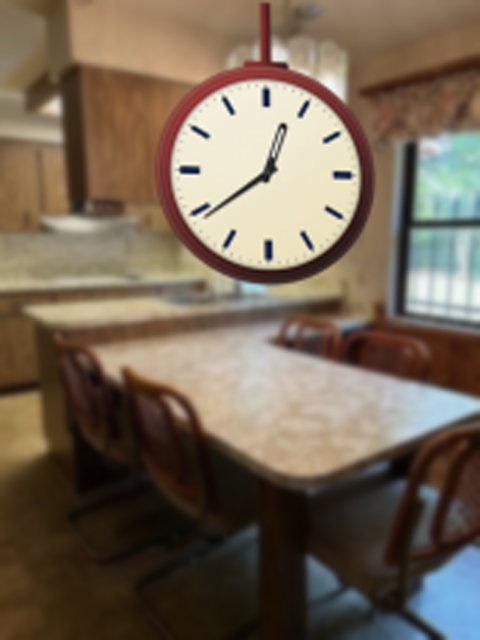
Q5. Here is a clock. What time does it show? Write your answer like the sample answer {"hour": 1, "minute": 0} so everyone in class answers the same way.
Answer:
{"hour": 12, "minute": 39}
